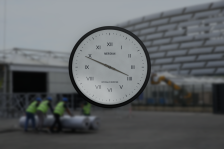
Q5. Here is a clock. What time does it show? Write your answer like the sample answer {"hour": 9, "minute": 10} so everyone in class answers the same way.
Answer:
{"hour": 3, "minute": 49}
